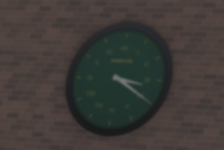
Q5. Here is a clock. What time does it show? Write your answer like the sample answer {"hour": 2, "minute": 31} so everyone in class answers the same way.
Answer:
{"hour": 3, "minute": 20}
